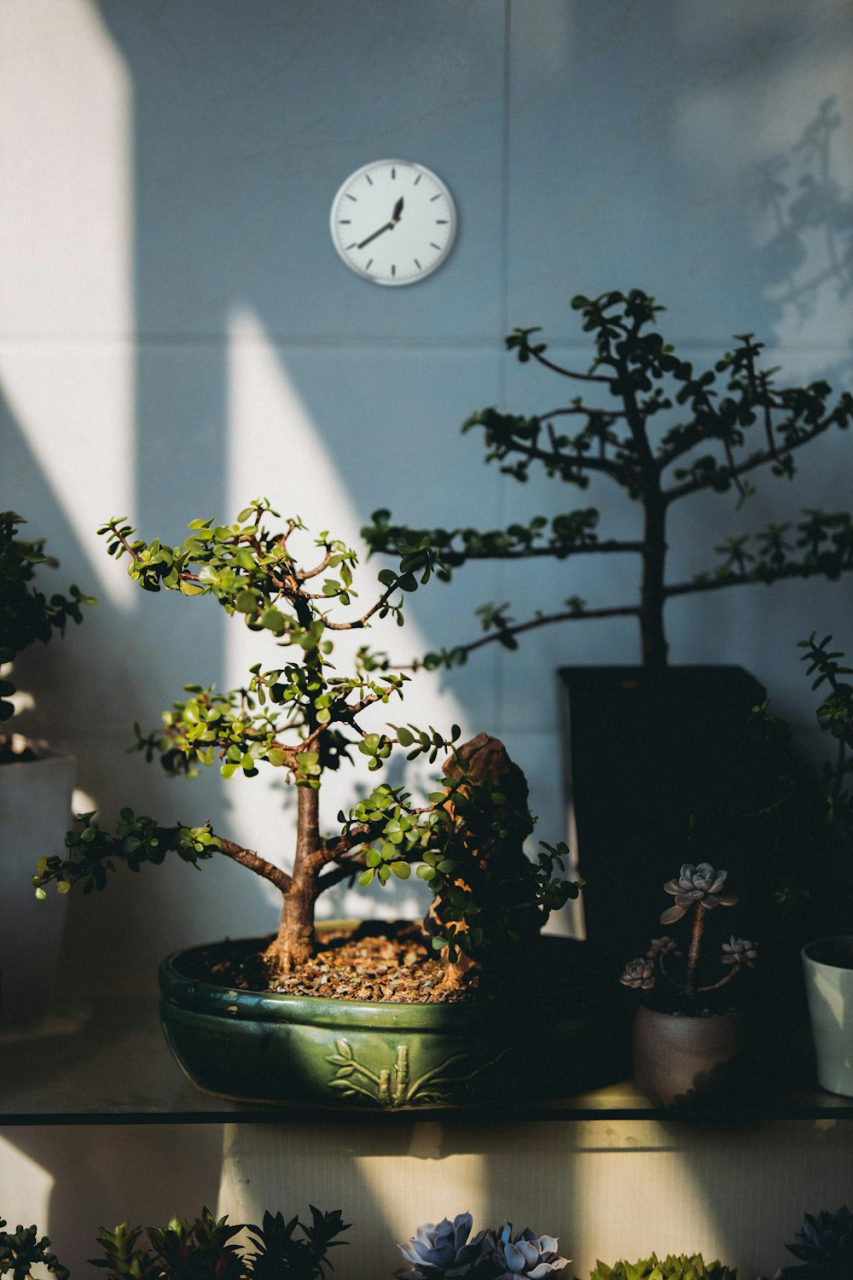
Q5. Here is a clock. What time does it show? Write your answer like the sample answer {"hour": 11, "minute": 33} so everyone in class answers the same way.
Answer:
{"hour": 12, "minute": 39}
